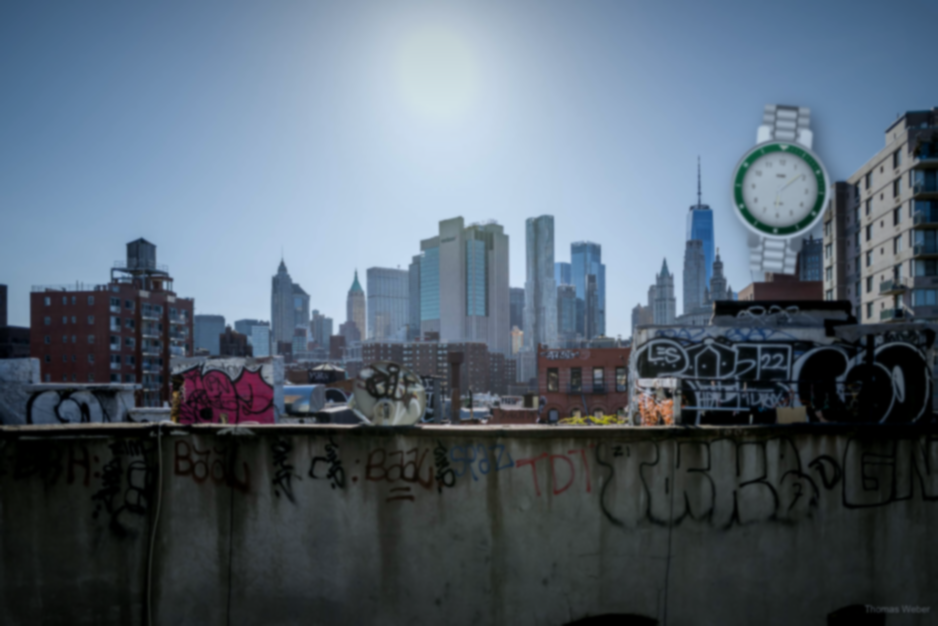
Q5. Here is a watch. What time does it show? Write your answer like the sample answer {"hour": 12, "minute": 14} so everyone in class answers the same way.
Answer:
{"hour": 6, "minute": 8}
